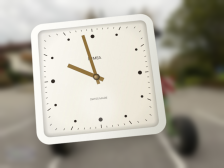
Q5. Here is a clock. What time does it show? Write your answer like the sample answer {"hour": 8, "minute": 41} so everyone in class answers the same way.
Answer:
{"hour": 9, "minute": 58}
